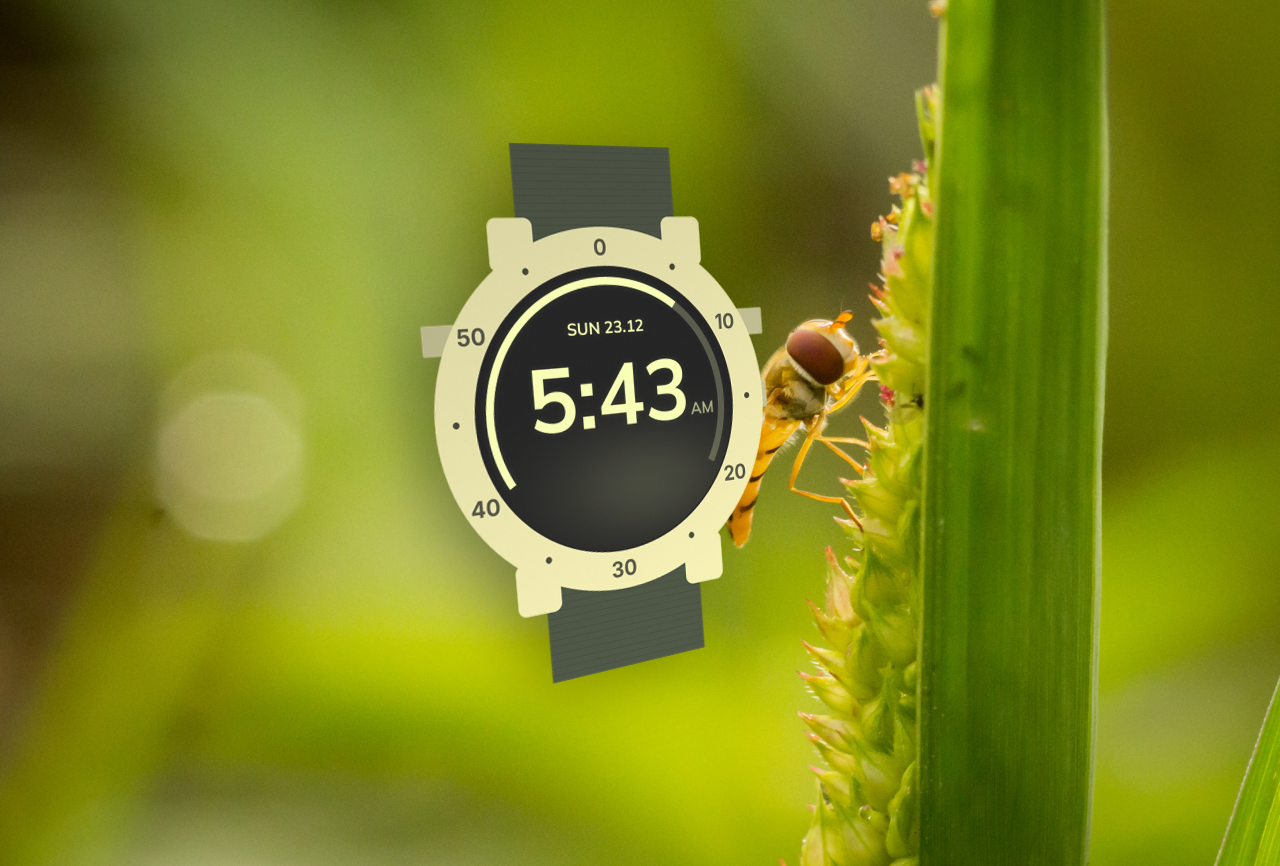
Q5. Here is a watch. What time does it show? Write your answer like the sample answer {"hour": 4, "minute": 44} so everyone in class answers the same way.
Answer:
{"hour": 5, "minute": 43}
